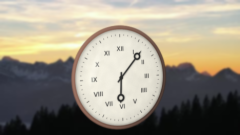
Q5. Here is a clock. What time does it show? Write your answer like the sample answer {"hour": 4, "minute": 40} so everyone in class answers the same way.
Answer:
{"hour": 6, "minute": 7}
